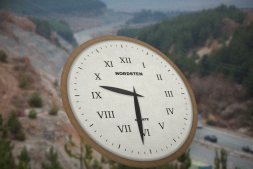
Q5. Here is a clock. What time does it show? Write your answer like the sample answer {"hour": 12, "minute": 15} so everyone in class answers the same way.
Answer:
{"hour": 9, "minute": 31}
